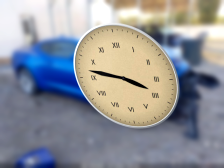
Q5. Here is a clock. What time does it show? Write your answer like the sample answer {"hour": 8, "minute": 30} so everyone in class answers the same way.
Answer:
{"hour": 3, "minute": 47}
